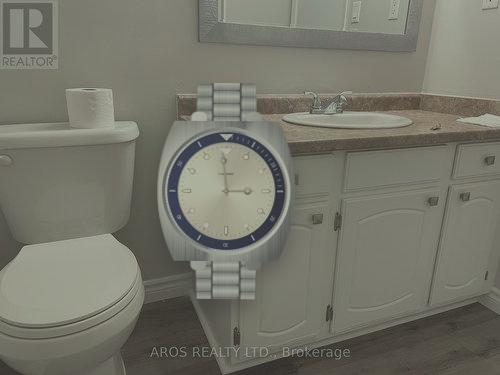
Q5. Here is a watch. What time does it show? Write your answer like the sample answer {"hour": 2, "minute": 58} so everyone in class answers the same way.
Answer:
{"hour": 2, "minute": 59}
